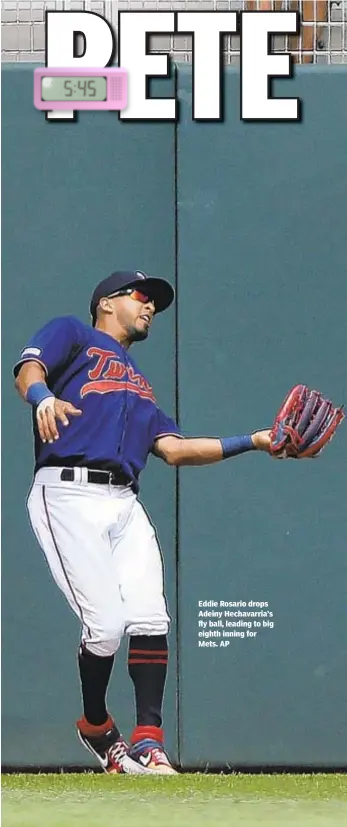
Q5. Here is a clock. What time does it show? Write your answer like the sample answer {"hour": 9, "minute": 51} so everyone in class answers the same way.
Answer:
{"hour": 5, "minute": 45}
